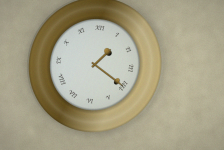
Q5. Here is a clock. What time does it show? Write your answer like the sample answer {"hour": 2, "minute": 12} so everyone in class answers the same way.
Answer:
{"hour": 1, "minute": 20}
